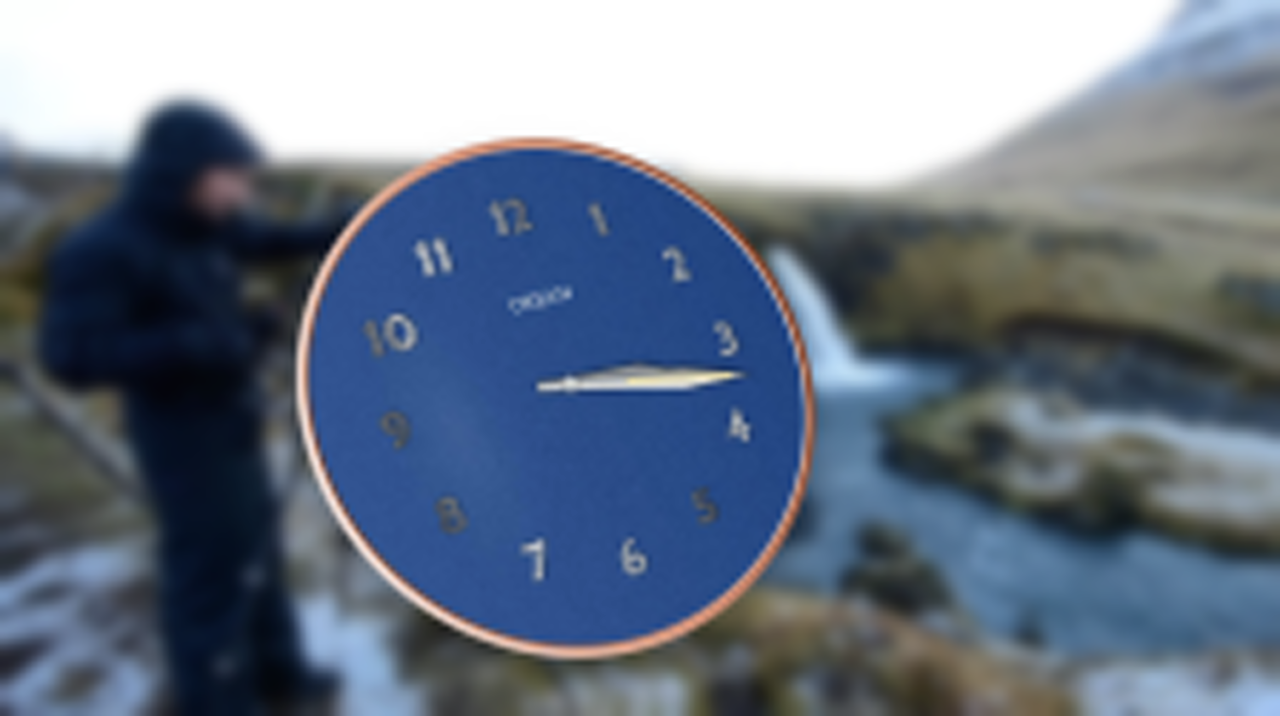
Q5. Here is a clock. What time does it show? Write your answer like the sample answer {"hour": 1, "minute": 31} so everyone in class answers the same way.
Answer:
{"hour": 3, "minute": 17}
